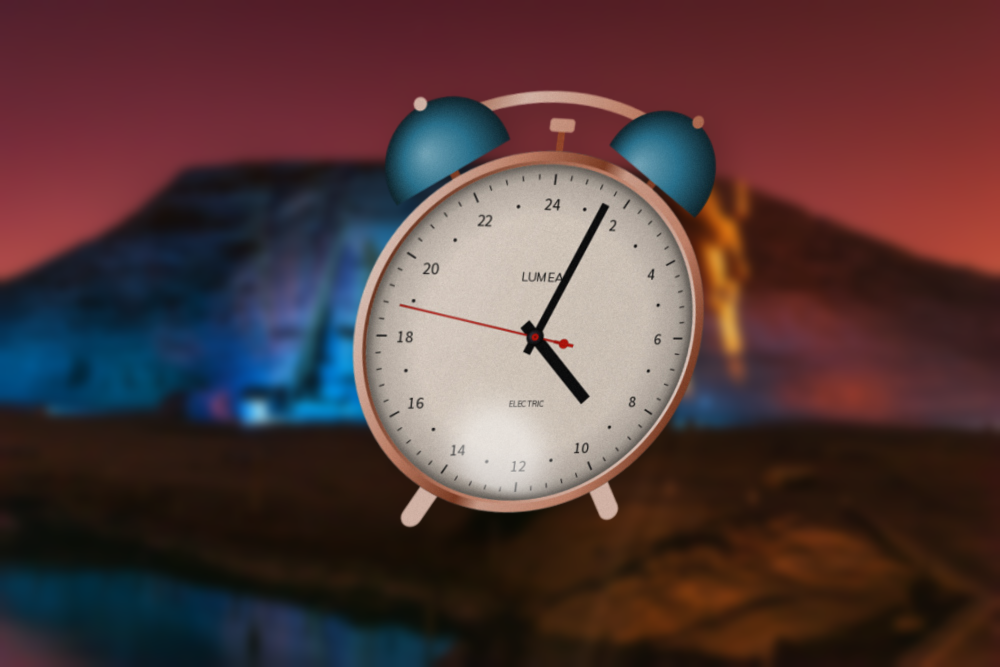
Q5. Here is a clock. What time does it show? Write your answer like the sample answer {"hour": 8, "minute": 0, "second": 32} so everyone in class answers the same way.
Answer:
{"hour": 9, "minute": 3, "second": 47}
